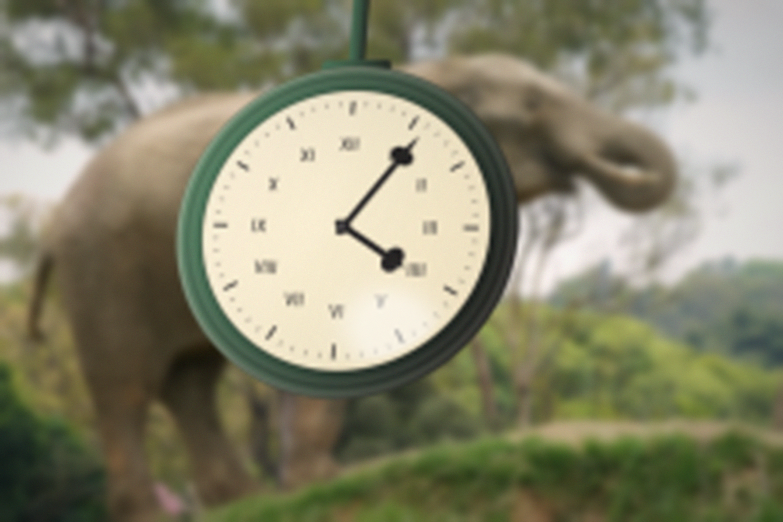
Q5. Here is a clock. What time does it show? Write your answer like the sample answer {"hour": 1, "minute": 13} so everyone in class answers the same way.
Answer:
{"hour": 4, "minute": 6}
